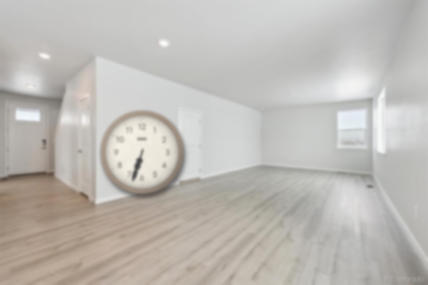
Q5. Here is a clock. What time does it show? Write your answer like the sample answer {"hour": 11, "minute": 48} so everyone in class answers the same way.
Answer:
{"hour": 6, "minute": 33}
